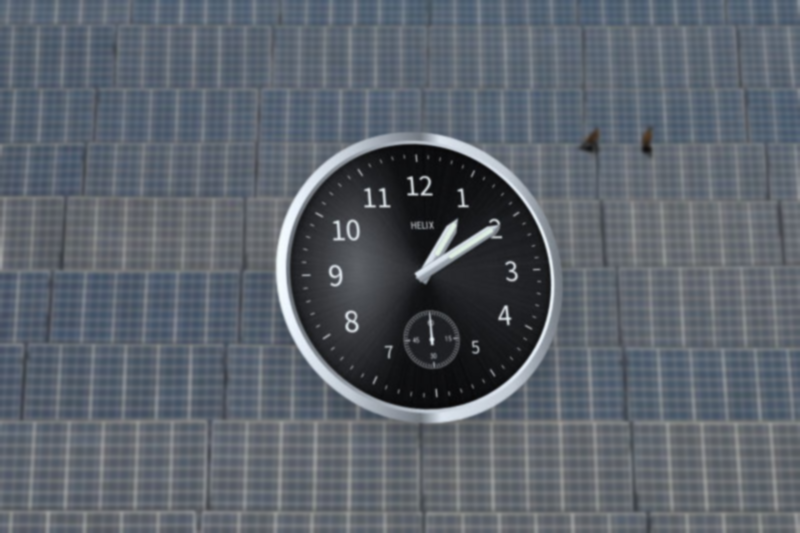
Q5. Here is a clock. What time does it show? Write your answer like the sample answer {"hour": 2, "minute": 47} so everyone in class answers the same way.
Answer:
{"hour": 1, "minute": 10}
